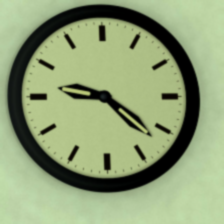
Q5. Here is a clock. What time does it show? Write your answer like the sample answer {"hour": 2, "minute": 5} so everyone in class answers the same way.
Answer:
{"hour": 9, "minute": 22}
